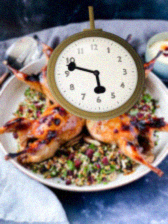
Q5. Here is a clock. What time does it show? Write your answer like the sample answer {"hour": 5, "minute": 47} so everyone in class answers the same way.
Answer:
{"hour": 5, "minute": 48}
